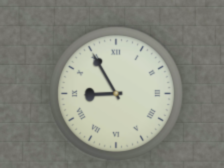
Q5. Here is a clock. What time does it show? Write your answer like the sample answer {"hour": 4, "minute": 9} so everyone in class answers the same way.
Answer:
{"hour": 8, "minute": 55}
